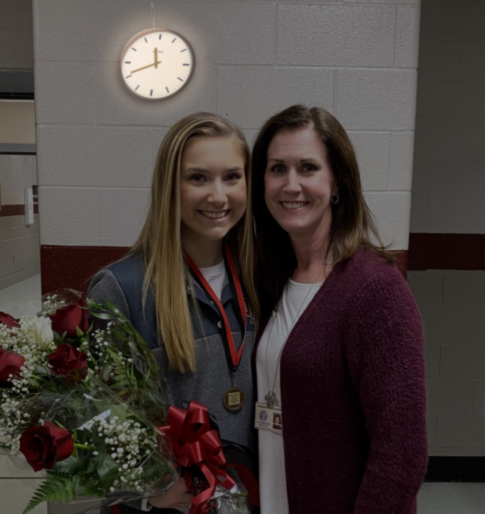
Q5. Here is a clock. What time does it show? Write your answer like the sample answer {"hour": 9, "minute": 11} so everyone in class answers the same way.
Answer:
{"hour": 11, "minute": 41}
